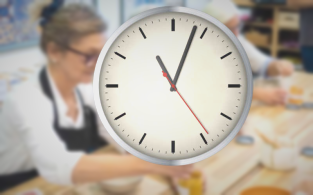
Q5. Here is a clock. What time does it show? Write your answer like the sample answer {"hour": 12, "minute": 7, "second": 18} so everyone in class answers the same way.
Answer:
{"hour": 11, "minute": 3, "second": 24}
